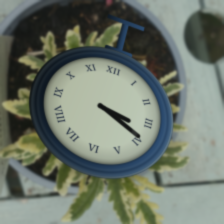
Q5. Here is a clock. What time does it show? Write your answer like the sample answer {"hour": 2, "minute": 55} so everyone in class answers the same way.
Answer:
{"hour": 3, "minute": 19}
